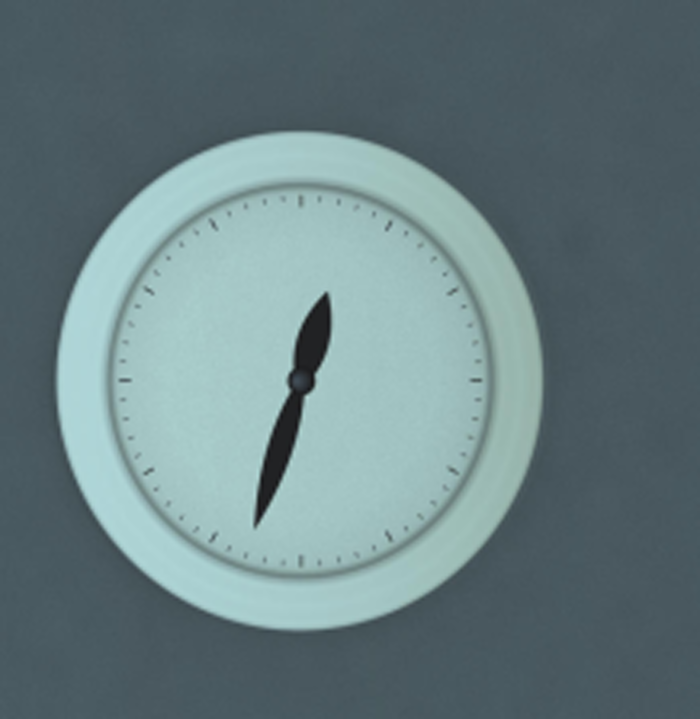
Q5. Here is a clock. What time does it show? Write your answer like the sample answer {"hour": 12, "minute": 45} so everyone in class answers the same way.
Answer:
{"hour": 12, "minute": 33}
